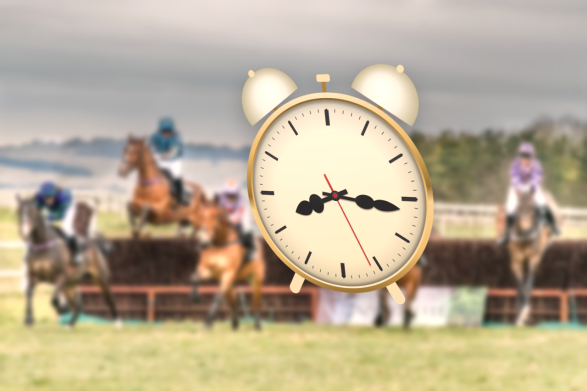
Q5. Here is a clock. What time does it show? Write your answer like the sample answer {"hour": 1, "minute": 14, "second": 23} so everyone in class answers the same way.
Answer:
{"hour": 8, "minute": 16, "second": 26}
